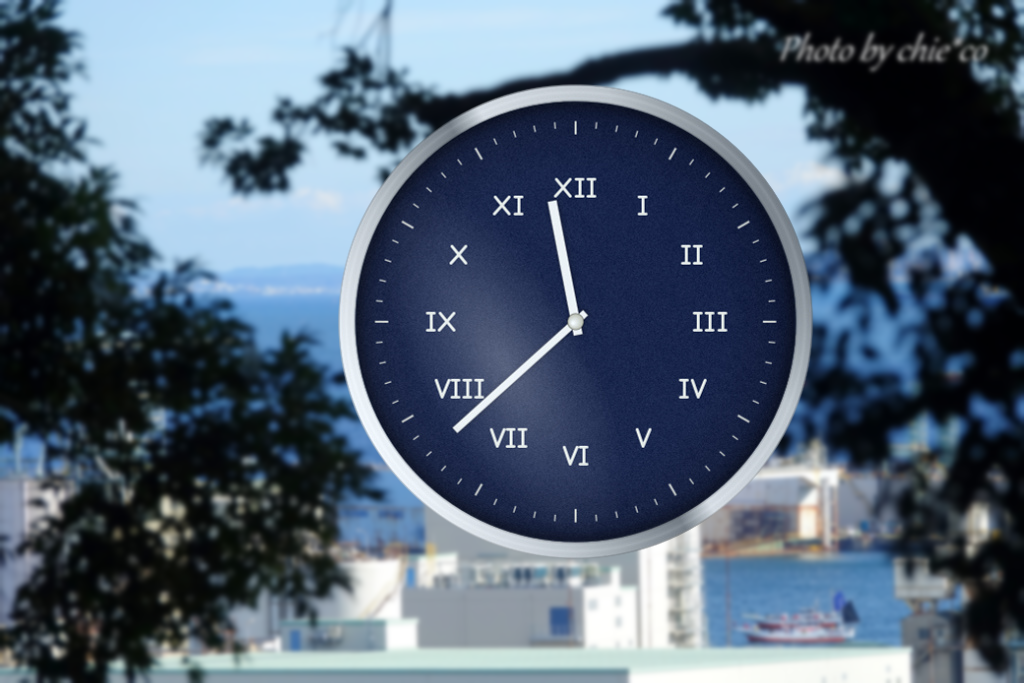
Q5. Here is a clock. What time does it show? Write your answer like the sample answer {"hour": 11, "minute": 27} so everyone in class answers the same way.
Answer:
{"hour": 11, "minute": 38}
